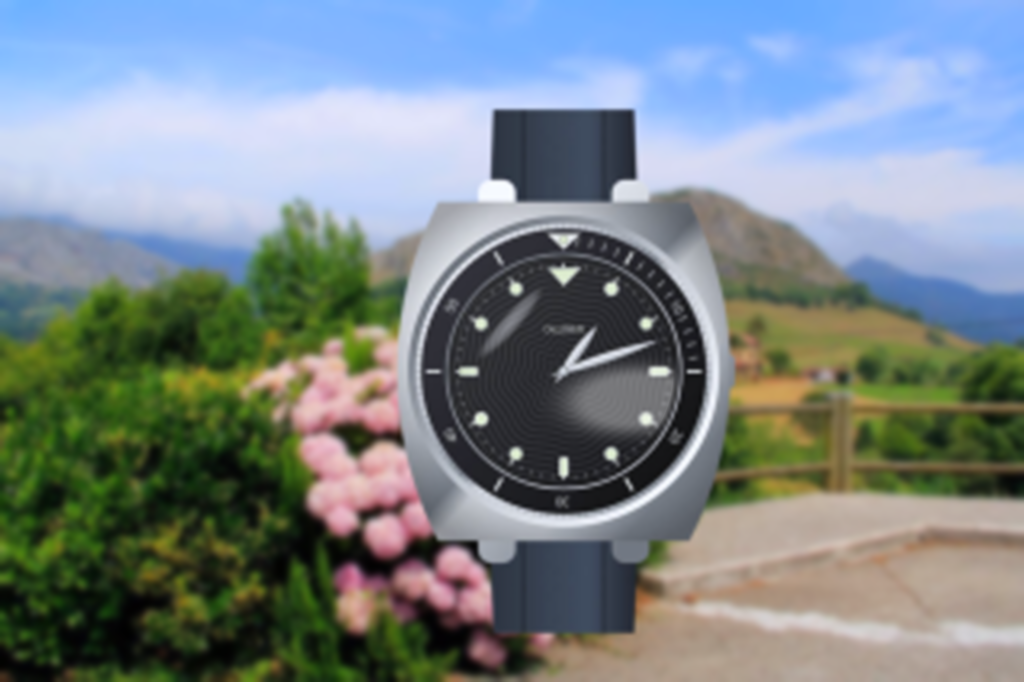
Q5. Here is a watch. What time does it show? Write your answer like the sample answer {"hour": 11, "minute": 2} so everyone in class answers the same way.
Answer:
{"hour": 1, "minute": 12}
